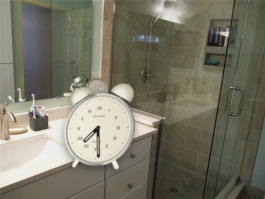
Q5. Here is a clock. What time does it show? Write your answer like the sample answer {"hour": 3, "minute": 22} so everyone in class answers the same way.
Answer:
{"hour": 7, "minute": 29}
